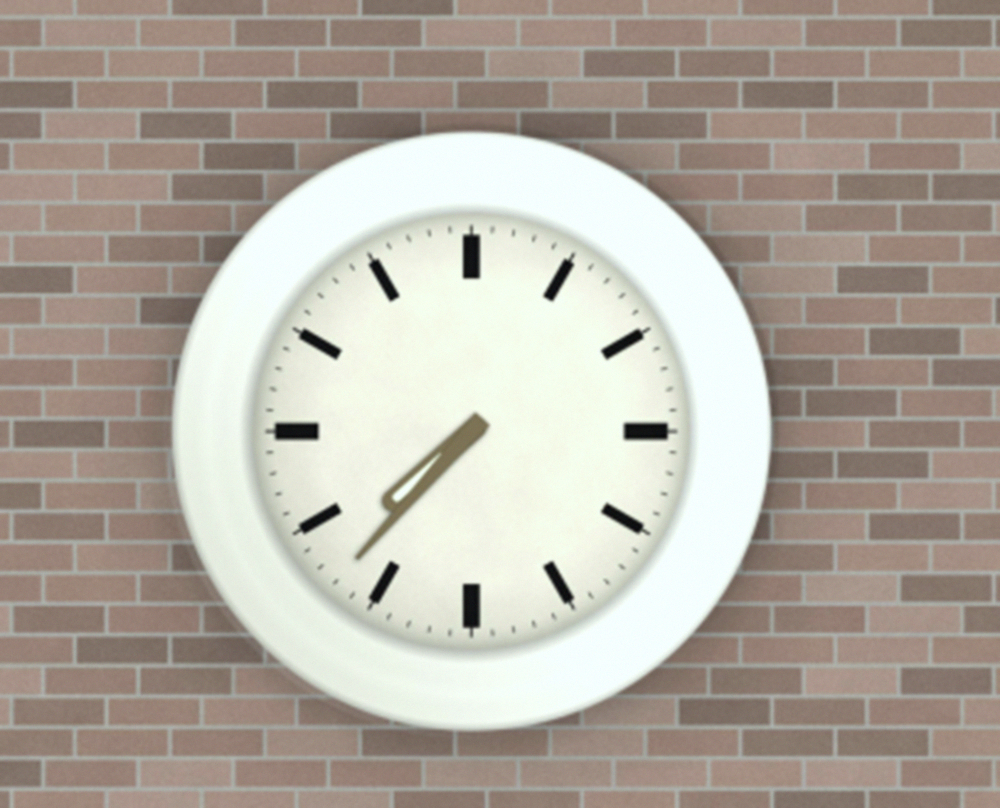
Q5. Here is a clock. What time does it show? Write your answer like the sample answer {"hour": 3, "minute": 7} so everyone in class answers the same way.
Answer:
{"hour": 7, "minute": 37}
